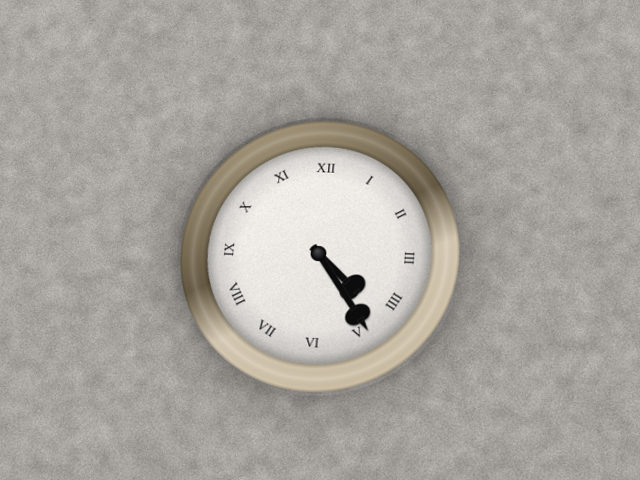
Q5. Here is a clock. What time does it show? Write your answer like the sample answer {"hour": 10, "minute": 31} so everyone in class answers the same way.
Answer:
{"hour": 4, "minute": 24}
